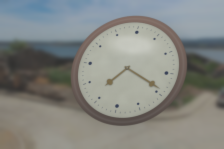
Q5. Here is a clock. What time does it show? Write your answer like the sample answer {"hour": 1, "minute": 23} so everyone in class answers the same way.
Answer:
{"hour": 7, "minute": 19}
